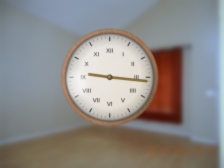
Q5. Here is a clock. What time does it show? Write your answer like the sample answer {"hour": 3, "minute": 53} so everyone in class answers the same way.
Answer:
{"hour": 9, "minute": 16}
